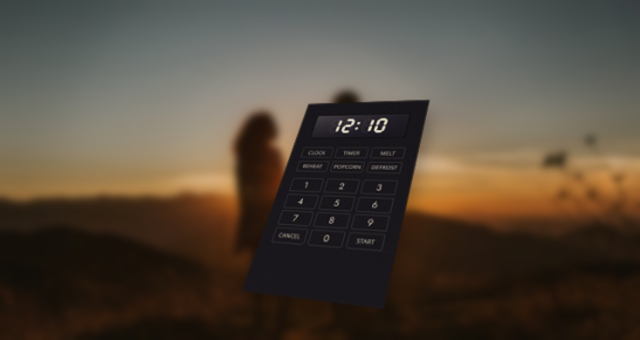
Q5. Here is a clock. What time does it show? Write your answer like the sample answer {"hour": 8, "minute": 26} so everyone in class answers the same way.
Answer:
{"hour": 12, "minute": 10}
